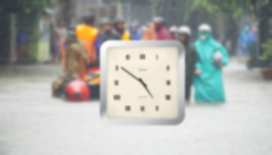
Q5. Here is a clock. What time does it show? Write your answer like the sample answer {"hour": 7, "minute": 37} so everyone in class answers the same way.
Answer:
{"hour": 4, "minute": 51}
